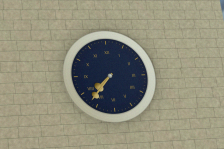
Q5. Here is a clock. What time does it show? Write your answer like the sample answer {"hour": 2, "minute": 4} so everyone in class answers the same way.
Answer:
{"hour": 7, "minute": 37}
